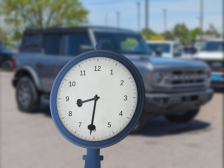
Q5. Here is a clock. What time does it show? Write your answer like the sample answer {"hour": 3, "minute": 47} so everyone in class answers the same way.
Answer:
{"hour": 8, "minute": 31}
